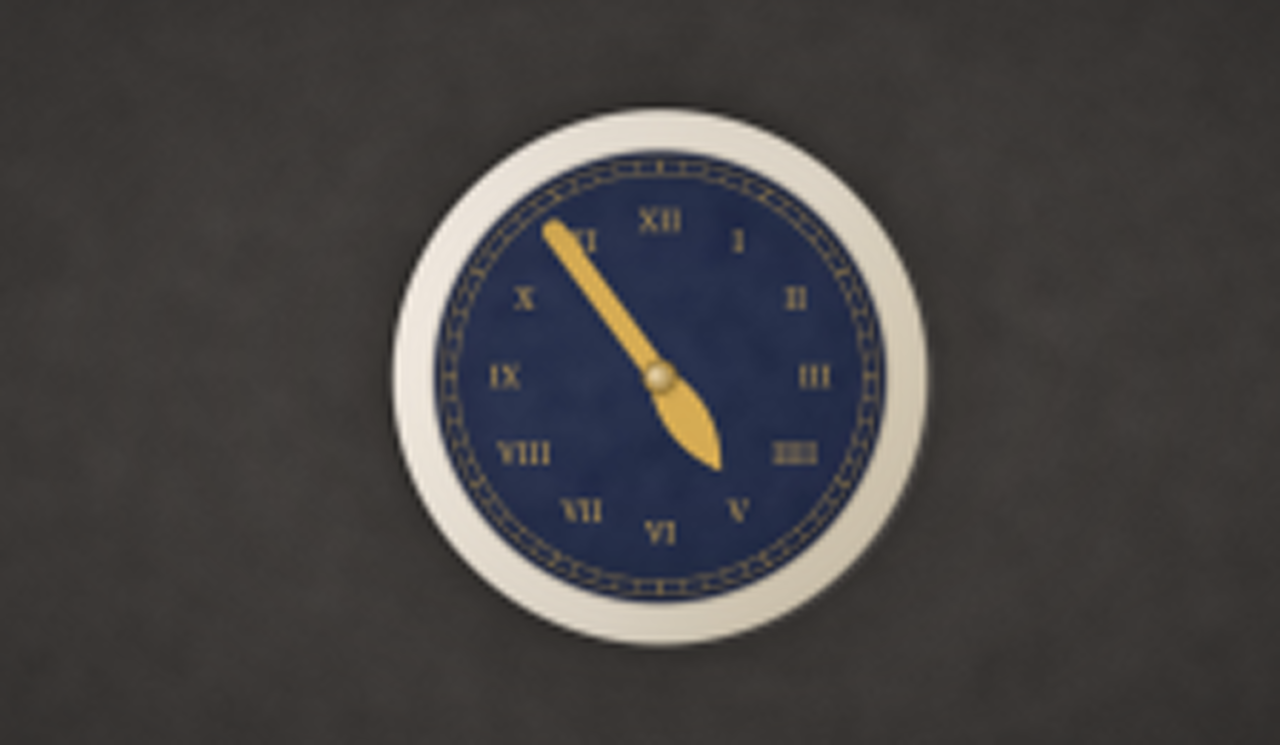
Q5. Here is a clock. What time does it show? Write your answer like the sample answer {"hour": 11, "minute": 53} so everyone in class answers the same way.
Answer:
{"hour": 4, "minute": 54}
